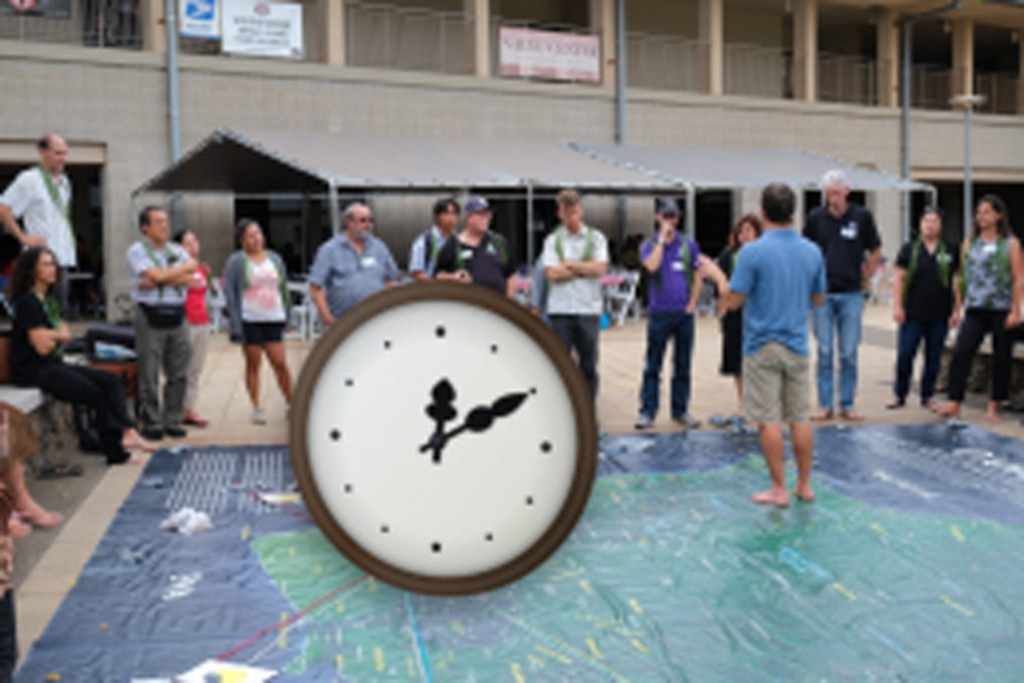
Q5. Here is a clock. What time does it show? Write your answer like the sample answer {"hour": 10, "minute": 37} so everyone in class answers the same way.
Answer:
{"hour": 12, "minute": 10}
